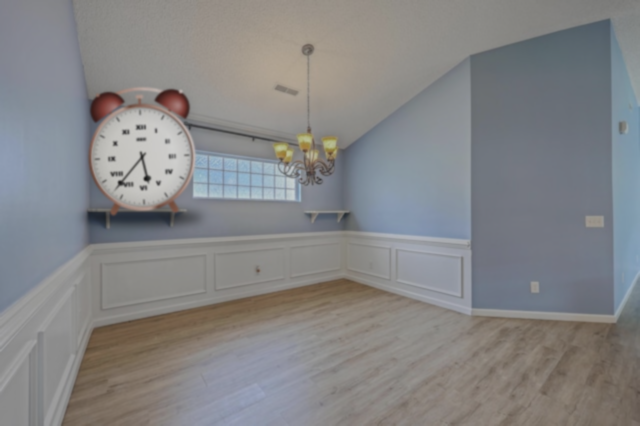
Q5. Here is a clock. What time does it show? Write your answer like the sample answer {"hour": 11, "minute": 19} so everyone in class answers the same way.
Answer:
{"hour": 5, "minute": 37}
